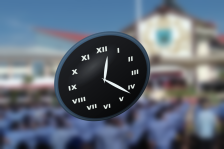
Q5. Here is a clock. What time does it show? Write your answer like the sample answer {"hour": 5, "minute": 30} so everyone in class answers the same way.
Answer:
{"hour": 12, "minute": 22}
